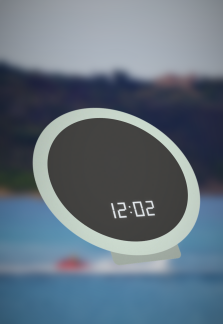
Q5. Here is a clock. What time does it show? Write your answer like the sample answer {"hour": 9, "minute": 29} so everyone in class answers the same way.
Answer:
{"hour": 12, "minute": 2}
